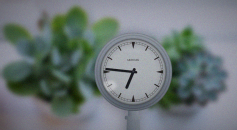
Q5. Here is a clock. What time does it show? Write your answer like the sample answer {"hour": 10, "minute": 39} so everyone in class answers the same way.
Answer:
{"hour": 6, "minute": 46}
